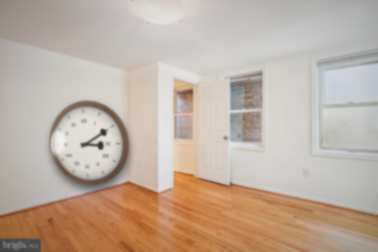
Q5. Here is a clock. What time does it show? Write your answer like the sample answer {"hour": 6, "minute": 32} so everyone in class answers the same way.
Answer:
{"hour": 3, "minute": 10}
